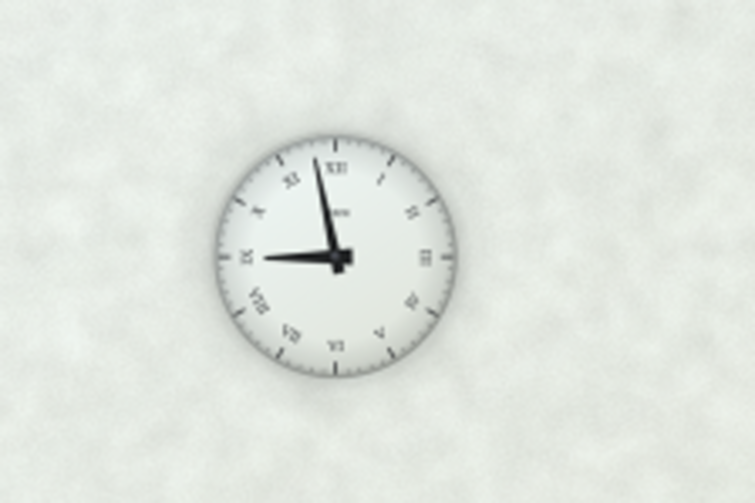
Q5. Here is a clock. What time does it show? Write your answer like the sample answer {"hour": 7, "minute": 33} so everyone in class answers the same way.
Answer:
{"hour": 8, "minute": 58}
